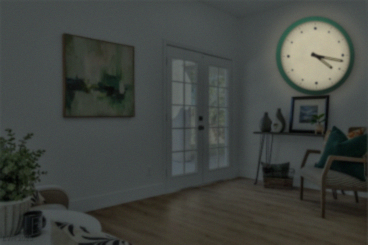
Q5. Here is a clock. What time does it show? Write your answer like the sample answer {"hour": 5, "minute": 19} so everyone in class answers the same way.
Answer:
{"hour": 4, "minute": 17}
